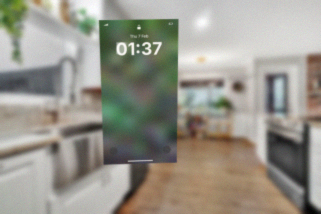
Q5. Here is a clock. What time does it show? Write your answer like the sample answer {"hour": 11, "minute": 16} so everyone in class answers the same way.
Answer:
{"hour": 1, "minute": 37}
